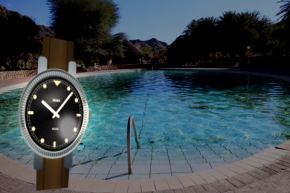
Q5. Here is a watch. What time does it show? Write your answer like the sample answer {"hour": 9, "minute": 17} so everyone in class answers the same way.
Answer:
{"hour": 10, "minute": 7}
